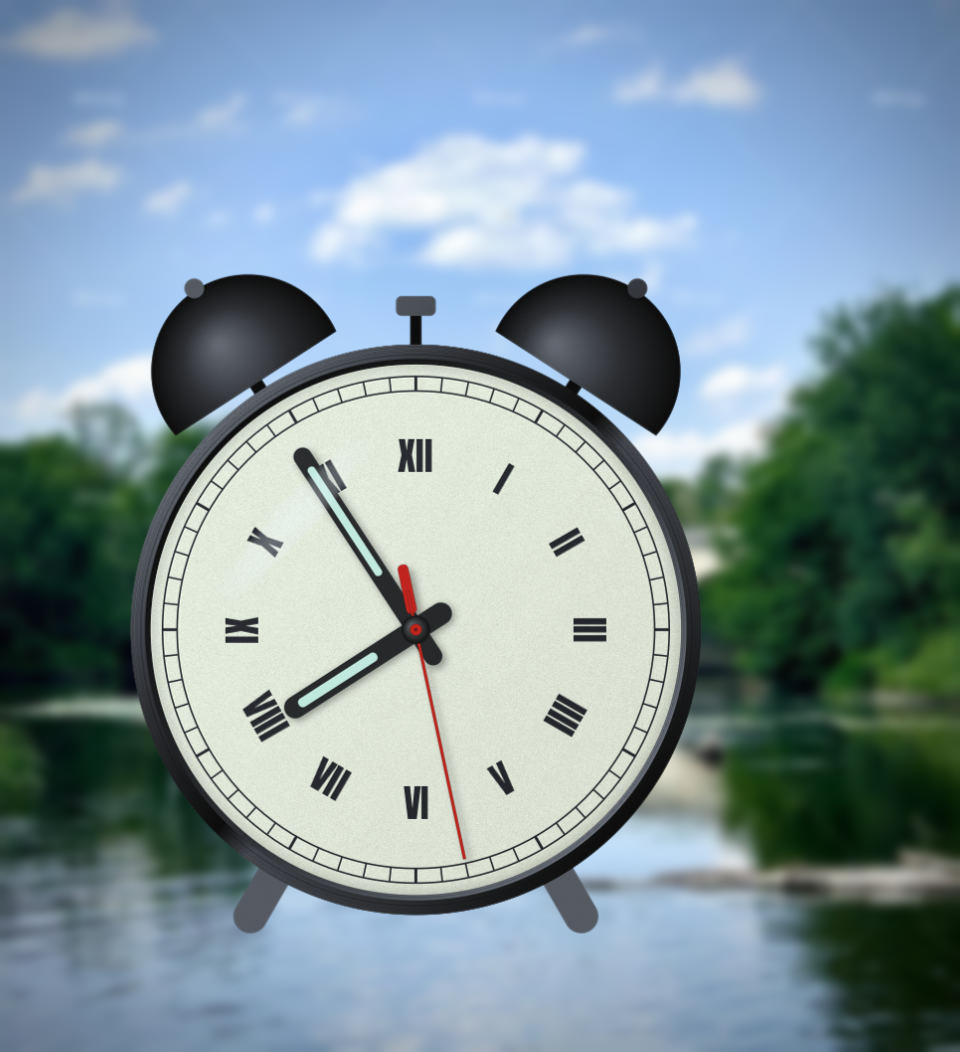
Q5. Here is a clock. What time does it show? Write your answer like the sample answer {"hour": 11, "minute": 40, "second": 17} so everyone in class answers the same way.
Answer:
{"hour": 7, "minute": 54, "second": 28}
